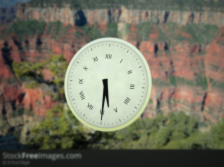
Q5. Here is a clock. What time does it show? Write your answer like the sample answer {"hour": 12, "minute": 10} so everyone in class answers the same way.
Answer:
{"hour": 5, "minute": 30}
